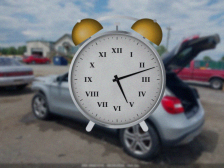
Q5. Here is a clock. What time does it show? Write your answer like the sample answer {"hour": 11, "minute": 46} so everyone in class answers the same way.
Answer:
{"hour": 5, "minute": 12}
